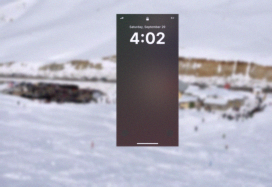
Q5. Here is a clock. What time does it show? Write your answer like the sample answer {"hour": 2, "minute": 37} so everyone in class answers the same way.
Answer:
{"hour": 4, "minute": 2}
